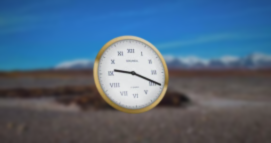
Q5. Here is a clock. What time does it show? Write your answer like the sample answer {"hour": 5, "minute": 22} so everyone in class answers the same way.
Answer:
{"hour": 9, "minute": 19}
